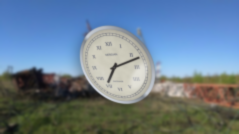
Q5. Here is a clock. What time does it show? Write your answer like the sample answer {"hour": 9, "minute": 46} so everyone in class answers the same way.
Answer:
{"hour": 7, "minute": 12}
